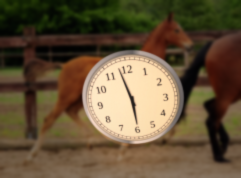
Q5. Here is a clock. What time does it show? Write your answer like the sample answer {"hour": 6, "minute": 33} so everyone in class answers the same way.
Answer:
{"hour": 5, "minute": 58}
